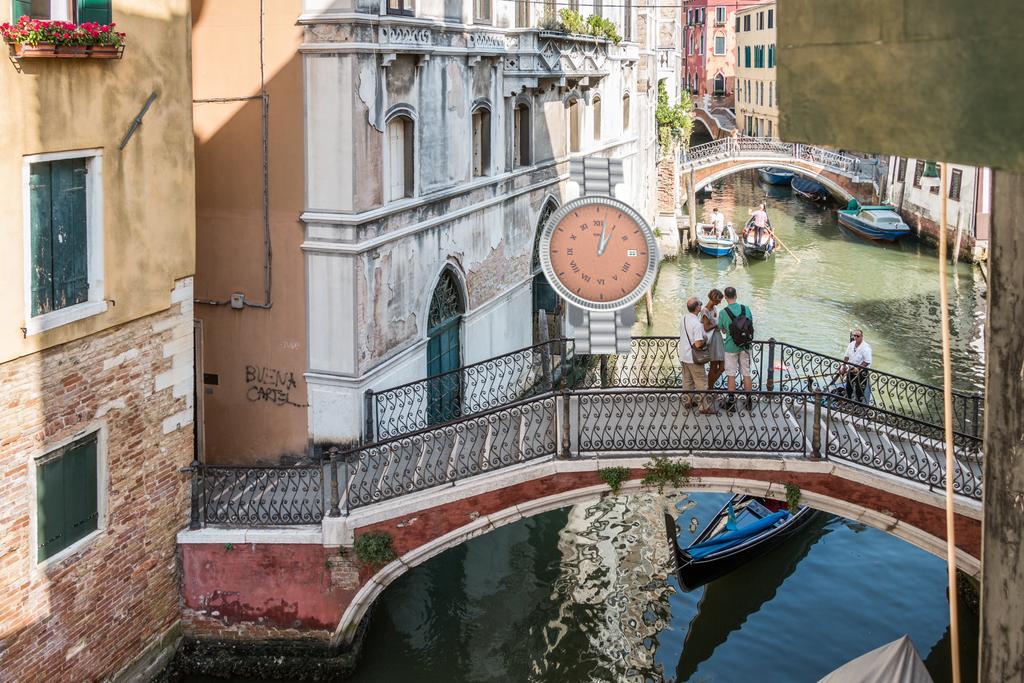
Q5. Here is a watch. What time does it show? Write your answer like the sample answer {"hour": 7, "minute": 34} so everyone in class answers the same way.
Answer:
{"hour": 1, "minute": 2}
